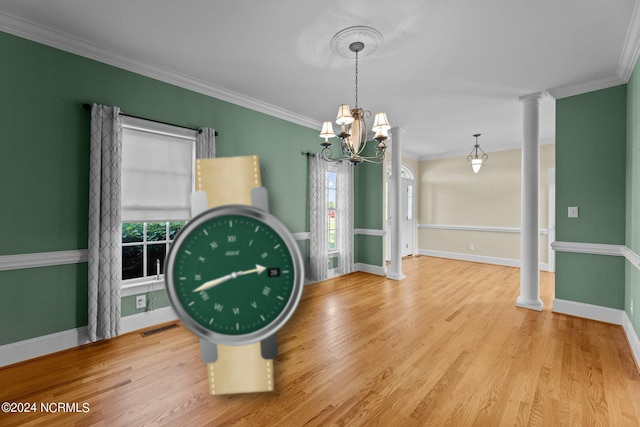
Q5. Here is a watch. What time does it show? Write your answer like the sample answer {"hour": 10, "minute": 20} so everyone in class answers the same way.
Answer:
{"hour": 2, "minute": 42}
